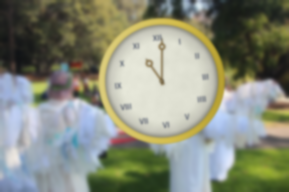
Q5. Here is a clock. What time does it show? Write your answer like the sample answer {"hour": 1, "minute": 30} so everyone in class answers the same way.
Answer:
{"hour": 11, "minute": 1}
